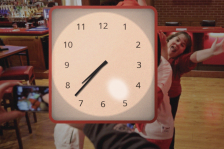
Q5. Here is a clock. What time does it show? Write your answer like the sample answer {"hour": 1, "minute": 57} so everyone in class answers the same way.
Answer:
{"hour": 7, "minute": 37}
